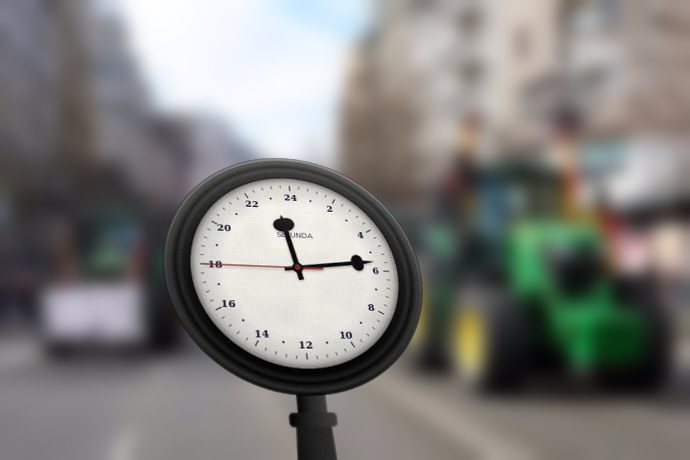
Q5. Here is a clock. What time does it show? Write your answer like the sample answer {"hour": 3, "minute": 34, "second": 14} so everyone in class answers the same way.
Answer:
{"hour": 23, "minute": 13, "second": 45}
